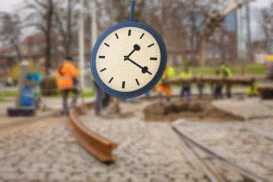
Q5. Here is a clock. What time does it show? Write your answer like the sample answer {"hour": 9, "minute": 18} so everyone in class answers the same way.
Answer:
{"hour": 1, "minute": 20}
